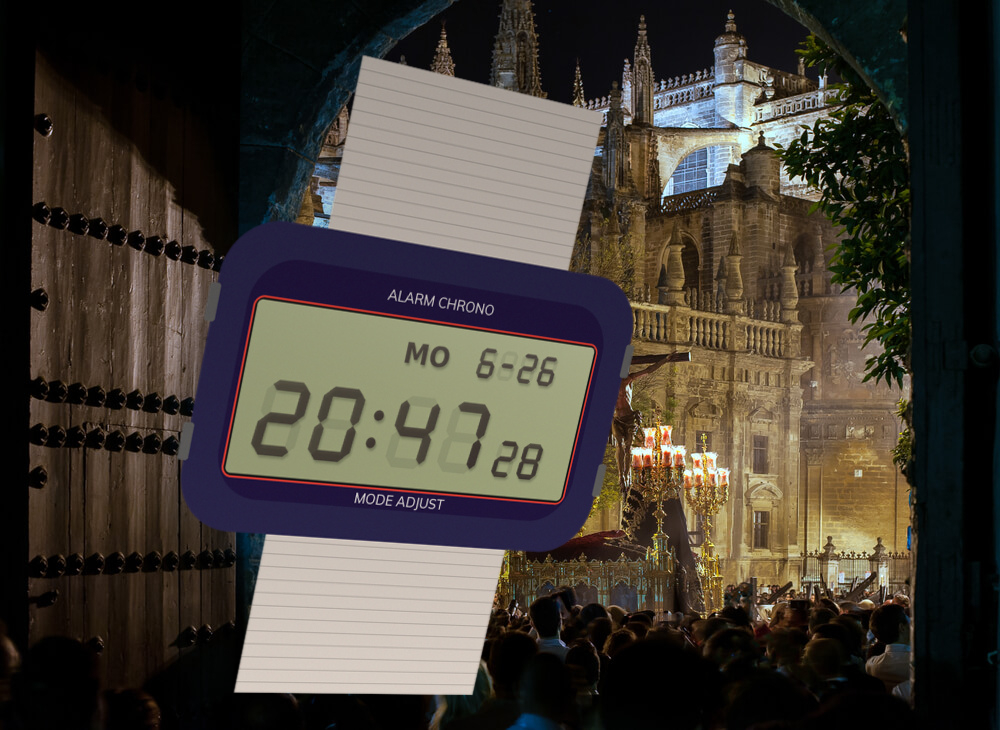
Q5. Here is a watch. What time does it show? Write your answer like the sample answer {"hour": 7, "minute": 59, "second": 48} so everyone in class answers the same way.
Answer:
{"hour": 20, "minute": 47, "second": 28}
